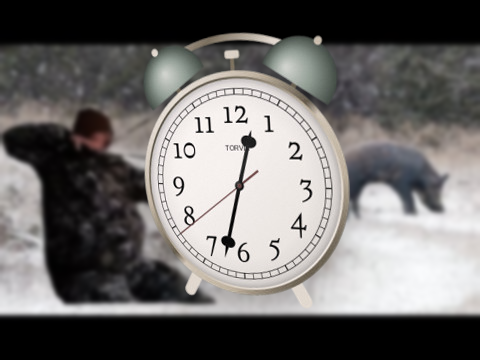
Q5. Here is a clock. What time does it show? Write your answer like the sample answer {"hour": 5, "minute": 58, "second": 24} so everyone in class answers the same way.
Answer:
{"hour": 12, "minute": 32, "second": 39}
